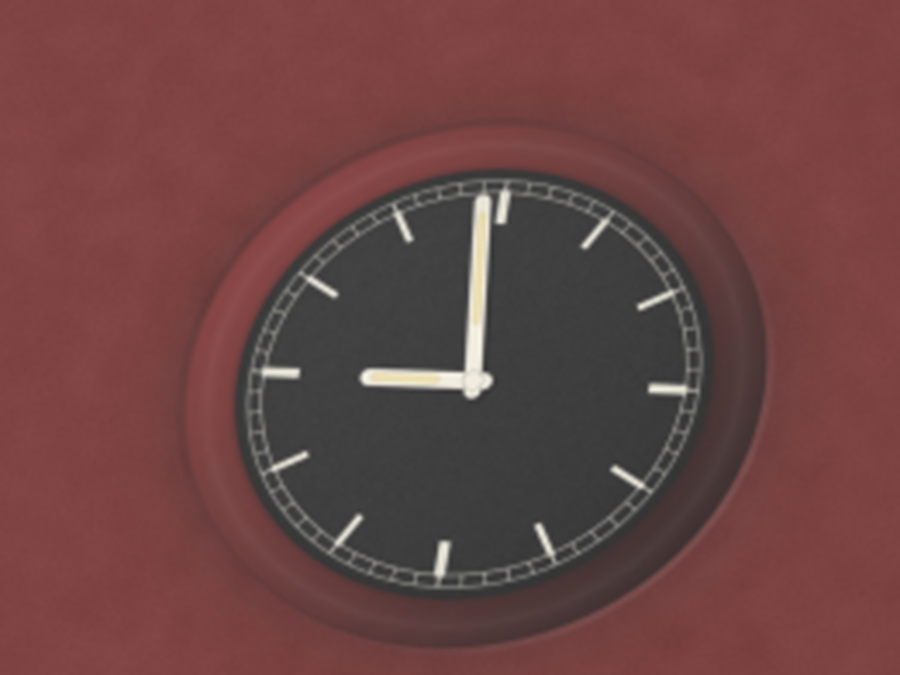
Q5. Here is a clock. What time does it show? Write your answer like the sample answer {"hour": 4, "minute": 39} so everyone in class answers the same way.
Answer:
{"hour": 8, "minute": 59}
